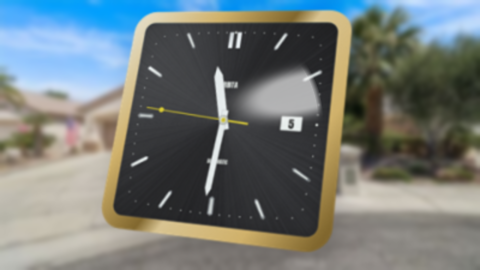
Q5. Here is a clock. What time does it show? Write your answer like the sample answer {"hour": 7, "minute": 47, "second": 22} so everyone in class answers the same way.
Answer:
{"hour": 11, "minute": 30, "second": 46}
